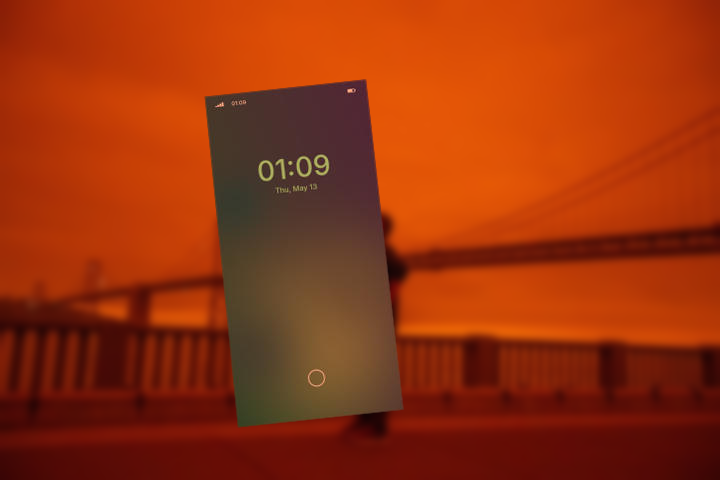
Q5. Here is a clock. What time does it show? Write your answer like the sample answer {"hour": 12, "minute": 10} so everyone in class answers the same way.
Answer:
{"hour": 1, "minute": 9}
